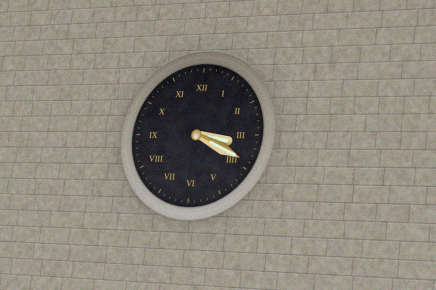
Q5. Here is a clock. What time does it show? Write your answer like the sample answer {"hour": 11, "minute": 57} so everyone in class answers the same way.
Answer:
{"hour": 3, "minute": 19}
